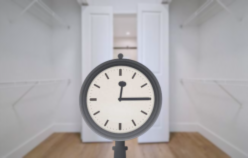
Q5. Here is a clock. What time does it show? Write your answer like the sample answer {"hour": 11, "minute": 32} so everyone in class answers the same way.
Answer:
{"hour": 12, "minute": 15}
